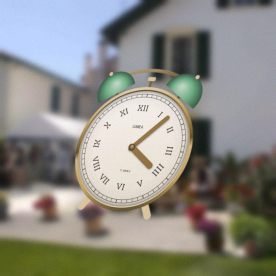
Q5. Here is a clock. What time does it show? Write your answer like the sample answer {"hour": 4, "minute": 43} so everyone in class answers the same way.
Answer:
{"hour": 4, "minute": 7}
